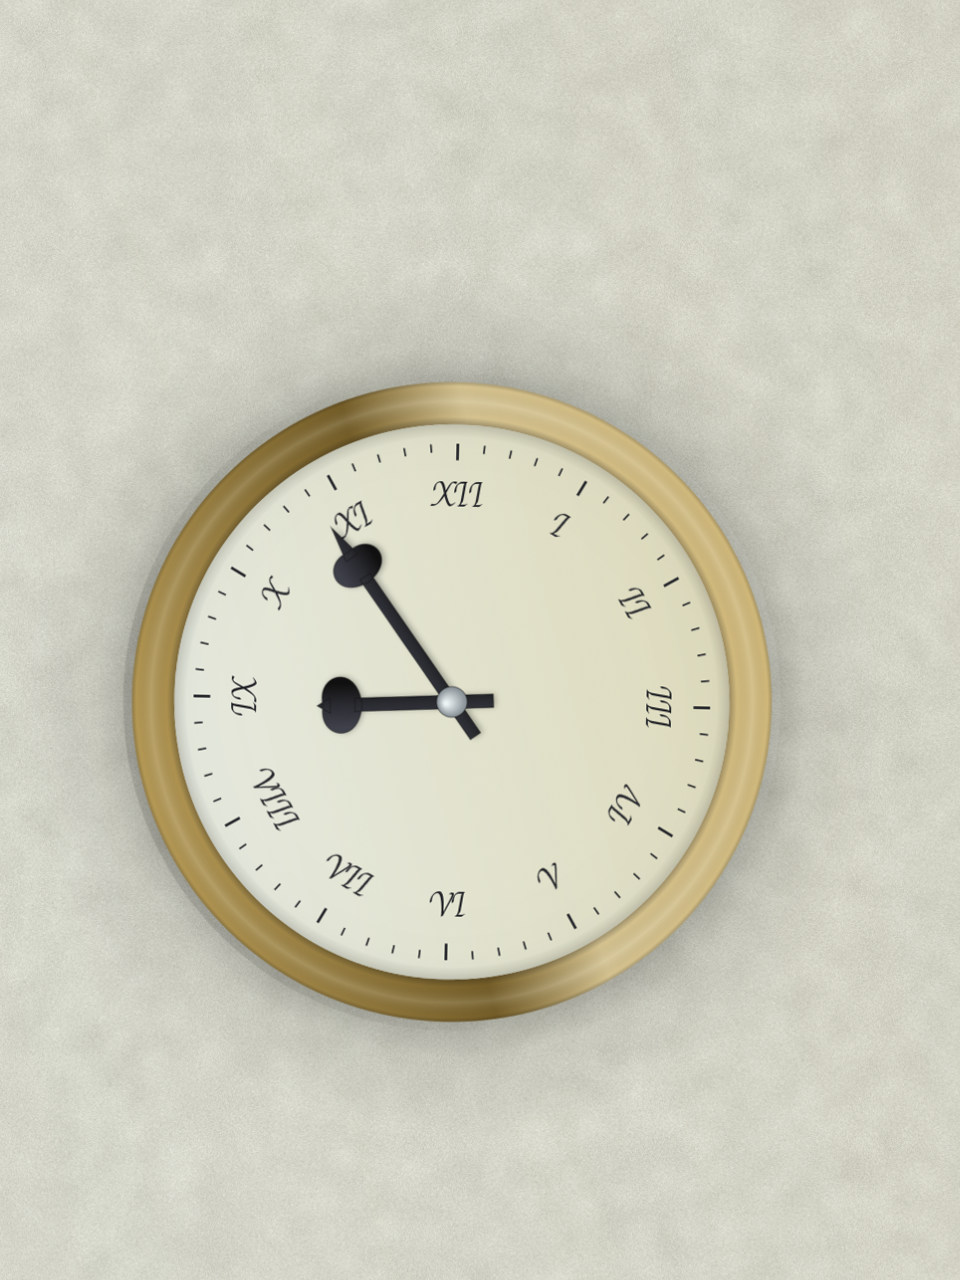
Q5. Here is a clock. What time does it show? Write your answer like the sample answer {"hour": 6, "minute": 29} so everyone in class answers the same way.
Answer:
{"hour": 8, "minute": 54}
